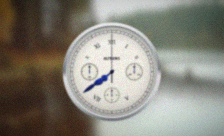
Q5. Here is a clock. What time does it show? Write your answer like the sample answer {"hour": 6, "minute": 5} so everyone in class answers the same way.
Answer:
{"hour": 7, "minute": 39}
